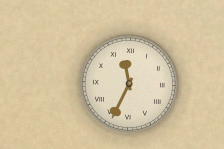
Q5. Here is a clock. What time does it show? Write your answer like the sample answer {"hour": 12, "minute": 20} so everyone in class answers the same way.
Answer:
{"hour": 11, "minute": 34}
